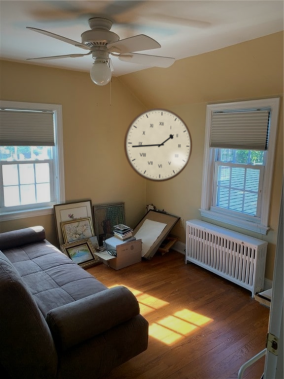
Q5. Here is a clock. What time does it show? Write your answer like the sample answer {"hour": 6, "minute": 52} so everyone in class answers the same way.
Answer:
{"hour": 1, "minute": 44}
